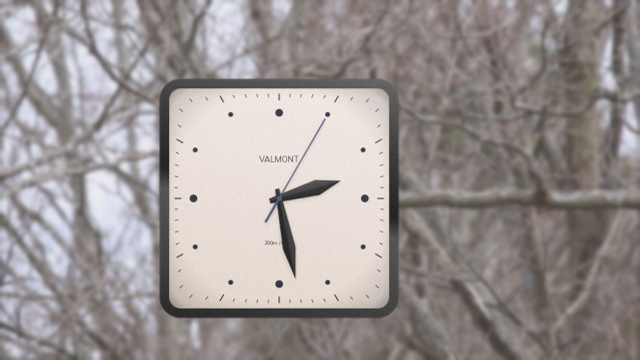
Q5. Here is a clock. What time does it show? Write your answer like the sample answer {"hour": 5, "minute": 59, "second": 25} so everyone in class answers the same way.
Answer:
{"hour": 2, "minute": 28, "second": 5}
